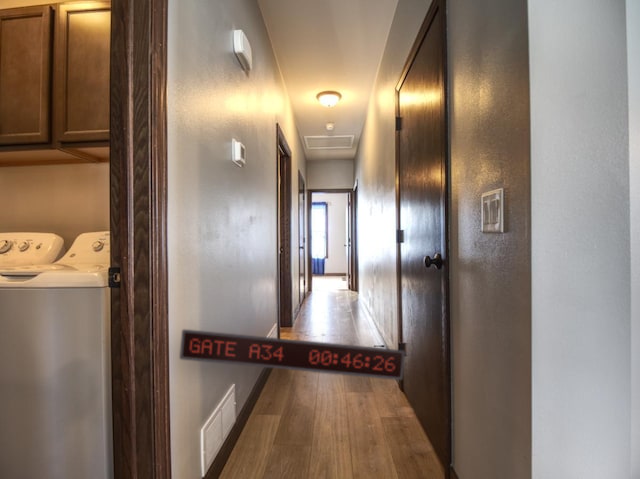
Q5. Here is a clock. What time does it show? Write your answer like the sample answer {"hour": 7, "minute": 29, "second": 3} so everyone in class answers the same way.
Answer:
{"hour": 0, "minute": 46, "second": 26}
